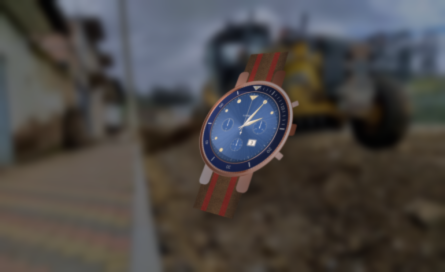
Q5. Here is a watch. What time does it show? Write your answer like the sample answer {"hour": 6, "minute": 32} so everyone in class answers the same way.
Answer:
{"hour": 2, "minute": 5}
